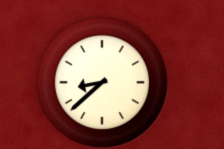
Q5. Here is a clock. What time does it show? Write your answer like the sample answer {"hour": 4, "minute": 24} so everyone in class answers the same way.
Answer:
{"hour": 8, "minute": 38}
